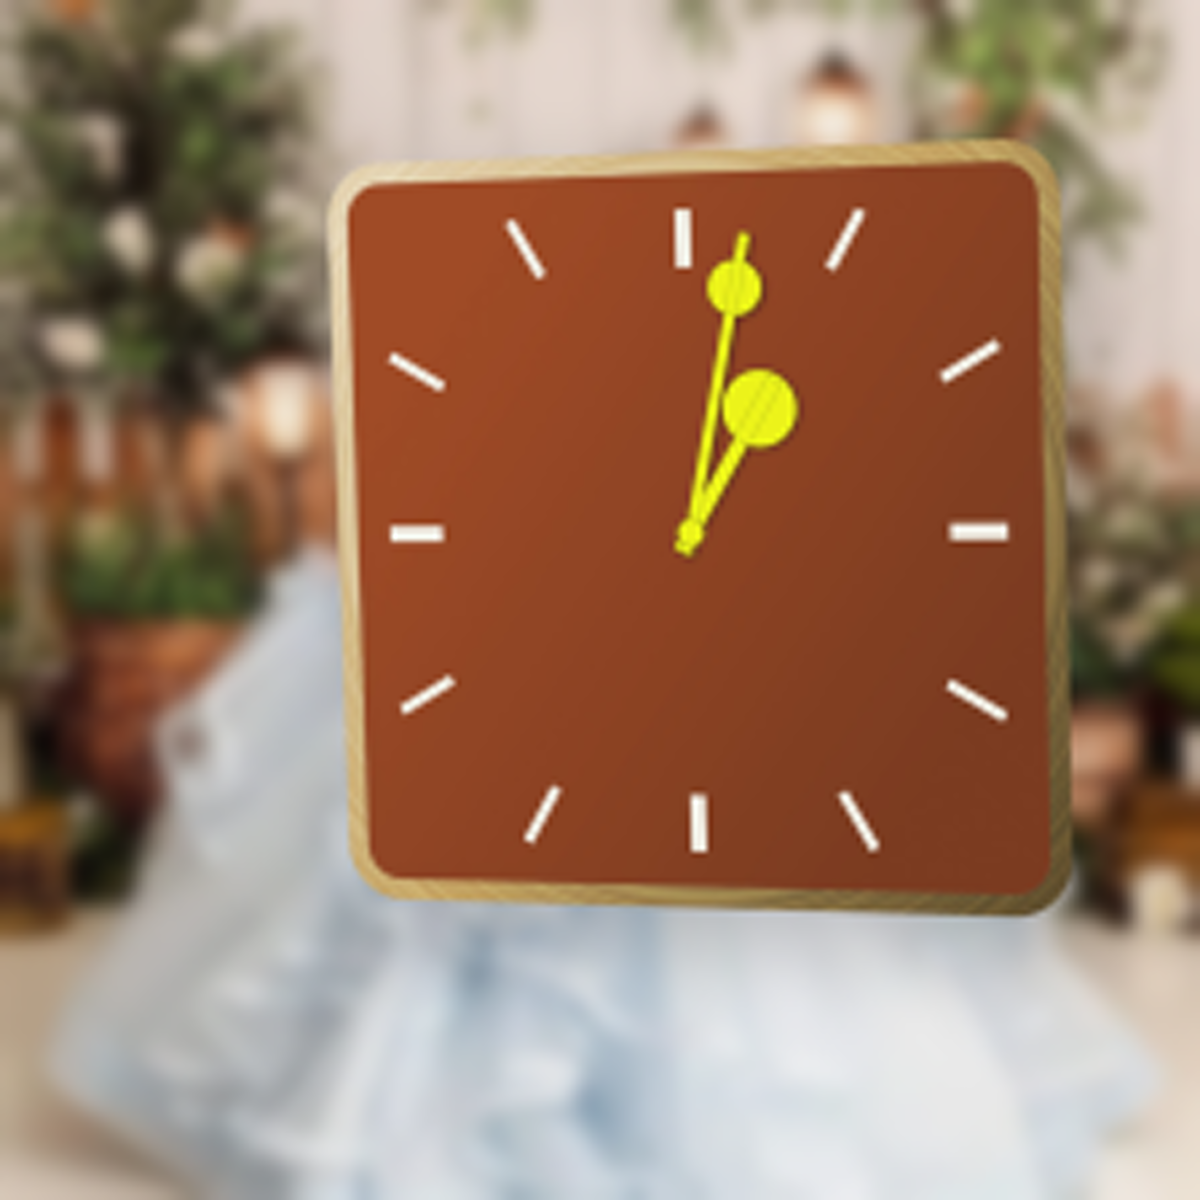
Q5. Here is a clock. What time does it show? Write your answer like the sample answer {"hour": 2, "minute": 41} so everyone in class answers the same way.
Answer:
{"hour": 1, "minute": 2}
